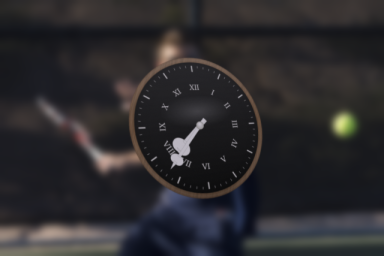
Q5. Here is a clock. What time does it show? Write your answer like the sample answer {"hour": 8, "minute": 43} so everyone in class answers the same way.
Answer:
{"hour": 7, "minute": 37}
